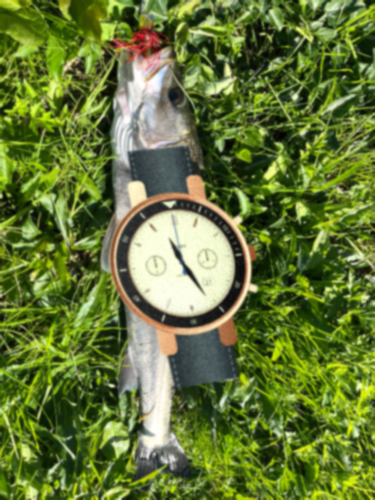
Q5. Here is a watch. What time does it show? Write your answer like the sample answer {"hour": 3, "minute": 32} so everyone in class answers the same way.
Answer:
{"hour": 11, "minute": 26}
